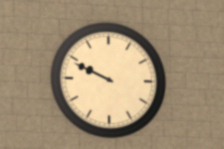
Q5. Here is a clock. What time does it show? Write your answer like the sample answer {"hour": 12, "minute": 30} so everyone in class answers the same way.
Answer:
{"hour": 9, "minute": 49}
